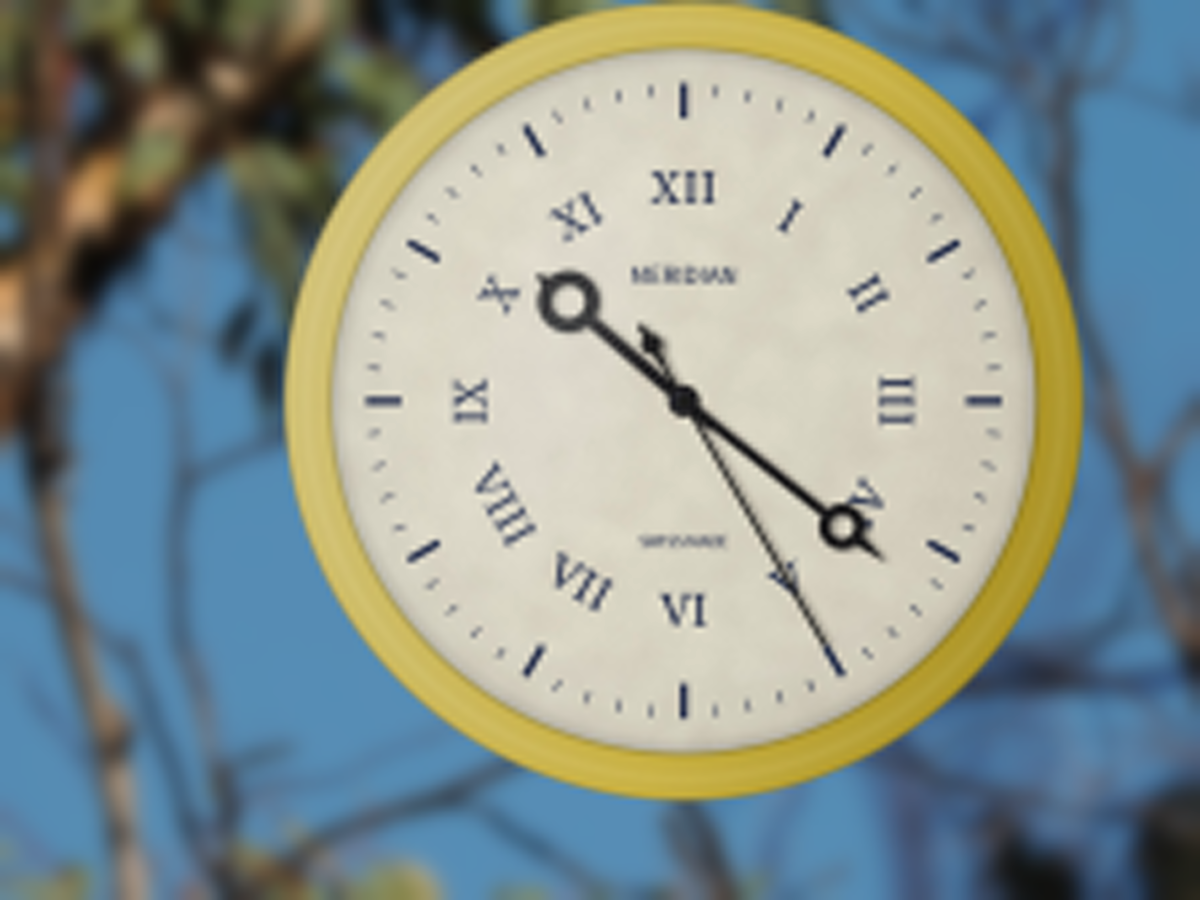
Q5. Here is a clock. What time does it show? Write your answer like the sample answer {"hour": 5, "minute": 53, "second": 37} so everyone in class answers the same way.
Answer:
{"hour": 10, "minute": 21, "second": 25}
